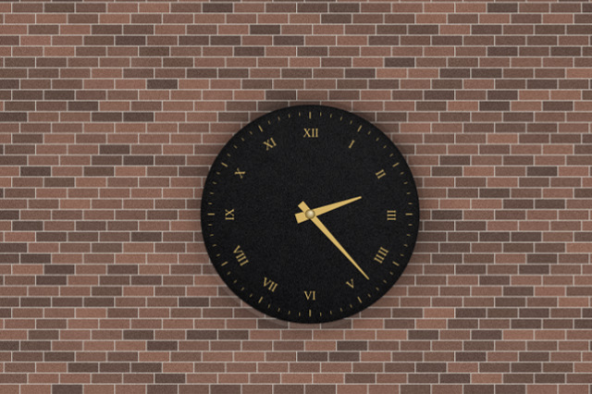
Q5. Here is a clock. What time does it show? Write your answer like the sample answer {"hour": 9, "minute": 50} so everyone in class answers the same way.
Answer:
{"hour": 2, "minute": 23}
